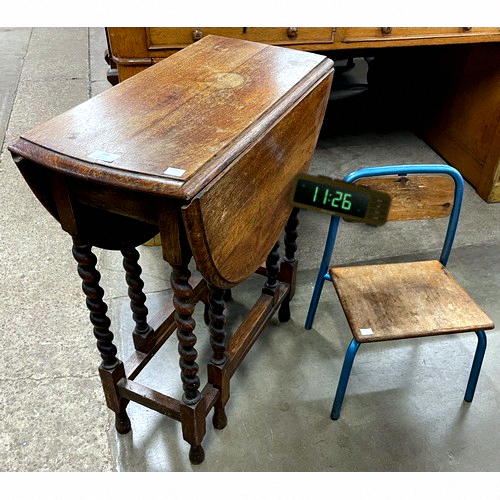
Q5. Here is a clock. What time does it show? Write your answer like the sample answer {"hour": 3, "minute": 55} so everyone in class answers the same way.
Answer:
{"hour": 11, "minute": 26}
